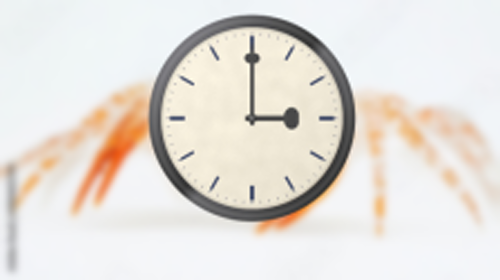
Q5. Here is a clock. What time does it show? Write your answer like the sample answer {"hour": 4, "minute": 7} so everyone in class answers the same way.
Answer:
{"hour": 3, "minute": 0}
